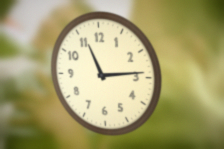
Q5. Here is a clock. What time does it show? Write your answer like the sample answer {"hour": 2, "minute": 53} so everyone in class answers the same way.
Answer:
{"hour": 11, "minute": 14}
